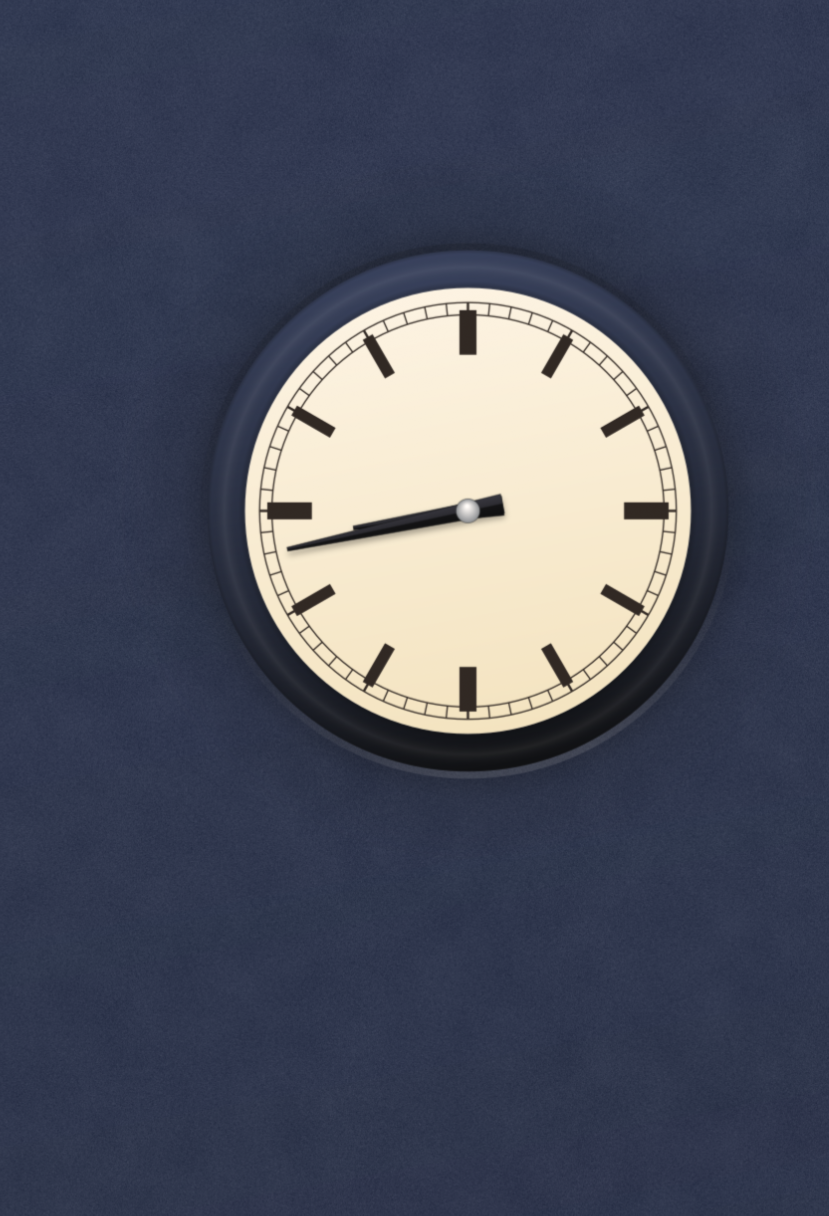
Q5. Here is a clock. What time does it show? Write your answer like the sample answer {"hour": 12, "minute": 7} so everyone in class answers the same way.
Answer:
{"hour": 8, "minute": 43}
